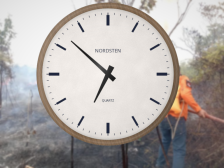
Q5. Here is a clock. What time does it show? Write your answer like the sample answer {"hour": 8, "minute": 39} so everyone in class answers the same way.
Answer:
{"hour": 6, "minute": 52}
